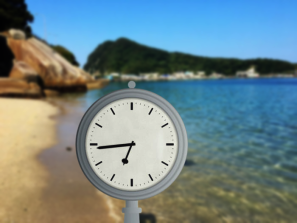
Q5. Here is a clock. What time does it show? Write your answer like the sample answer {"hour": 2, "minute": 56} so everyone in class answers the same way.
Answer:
{"hour": 6, "minute": 44}
